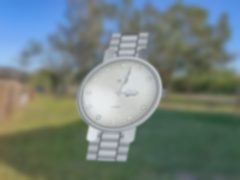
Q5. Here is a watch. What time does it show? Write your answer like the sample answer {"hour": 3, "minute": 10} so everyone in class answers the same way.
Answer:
{"hour": 3, "minute": 2}
